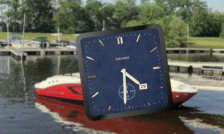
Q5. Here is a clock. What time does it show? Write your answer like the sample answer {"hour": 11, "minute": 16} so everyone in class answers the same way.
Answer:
{"hour": 4, "minute": 31}
